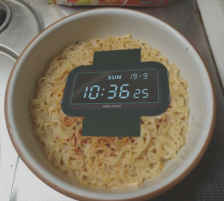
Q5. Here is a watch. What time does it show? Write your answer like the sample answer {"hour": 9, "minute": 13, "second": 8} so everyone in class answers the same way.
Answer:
{"hour": 10, "minute": 36, "second": 25}
